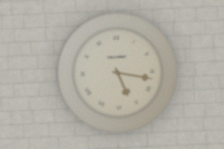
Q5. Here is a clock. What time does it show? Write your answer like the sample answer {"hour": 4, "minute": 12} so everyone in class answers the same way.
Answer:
{"hour": 5, "minute": 17}
